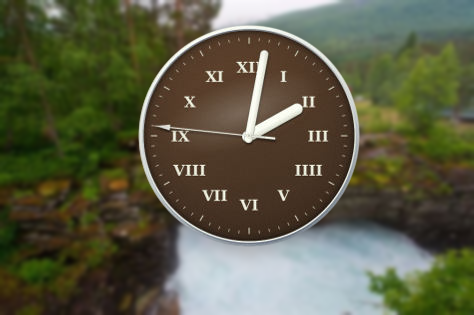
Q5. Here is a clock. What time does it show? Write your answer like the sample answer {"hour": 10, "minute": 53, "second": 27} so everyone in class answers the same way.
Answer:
{"hour": 2, "minute": 1, "second": 46}
